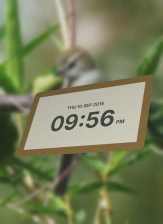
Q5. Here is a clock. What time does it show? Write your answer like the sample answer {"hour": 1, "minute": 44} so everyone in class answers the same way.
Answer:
{"hour": 9, "minute": 56}
